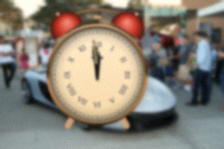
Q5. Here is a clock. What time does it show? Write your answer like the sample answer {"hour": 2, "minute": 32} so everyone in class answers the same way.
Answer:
{"hour": 11, "minute": 59}
